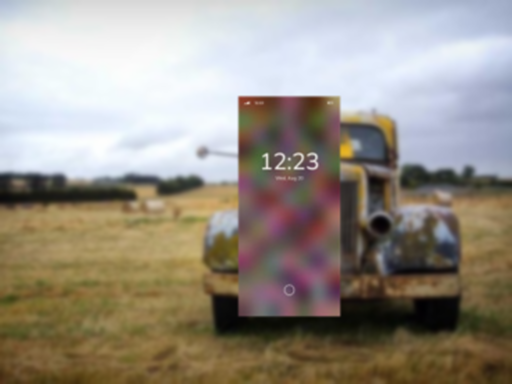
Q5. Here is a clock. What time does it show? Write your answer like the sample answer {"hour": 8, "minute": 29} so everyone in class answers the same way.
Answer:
{"hour": 12, "minute": 23}
